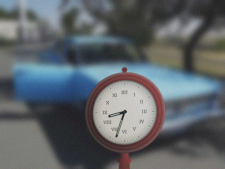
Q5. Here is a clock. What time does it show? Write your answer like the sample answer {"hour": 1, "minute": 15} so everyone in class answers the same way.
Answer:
{"hour": 8, "minute": 33}
